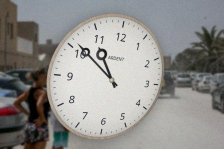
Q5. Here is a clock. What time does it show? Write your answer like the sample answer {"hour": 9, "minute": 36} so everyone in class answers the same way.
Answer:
{"hour": 10, "minute": 51}
